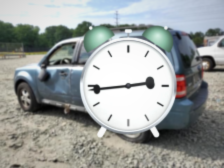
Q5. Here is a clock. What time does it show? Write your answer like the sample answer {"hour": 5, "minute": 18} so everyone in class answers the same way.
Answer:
{"hour": 2, "minute": 44}
